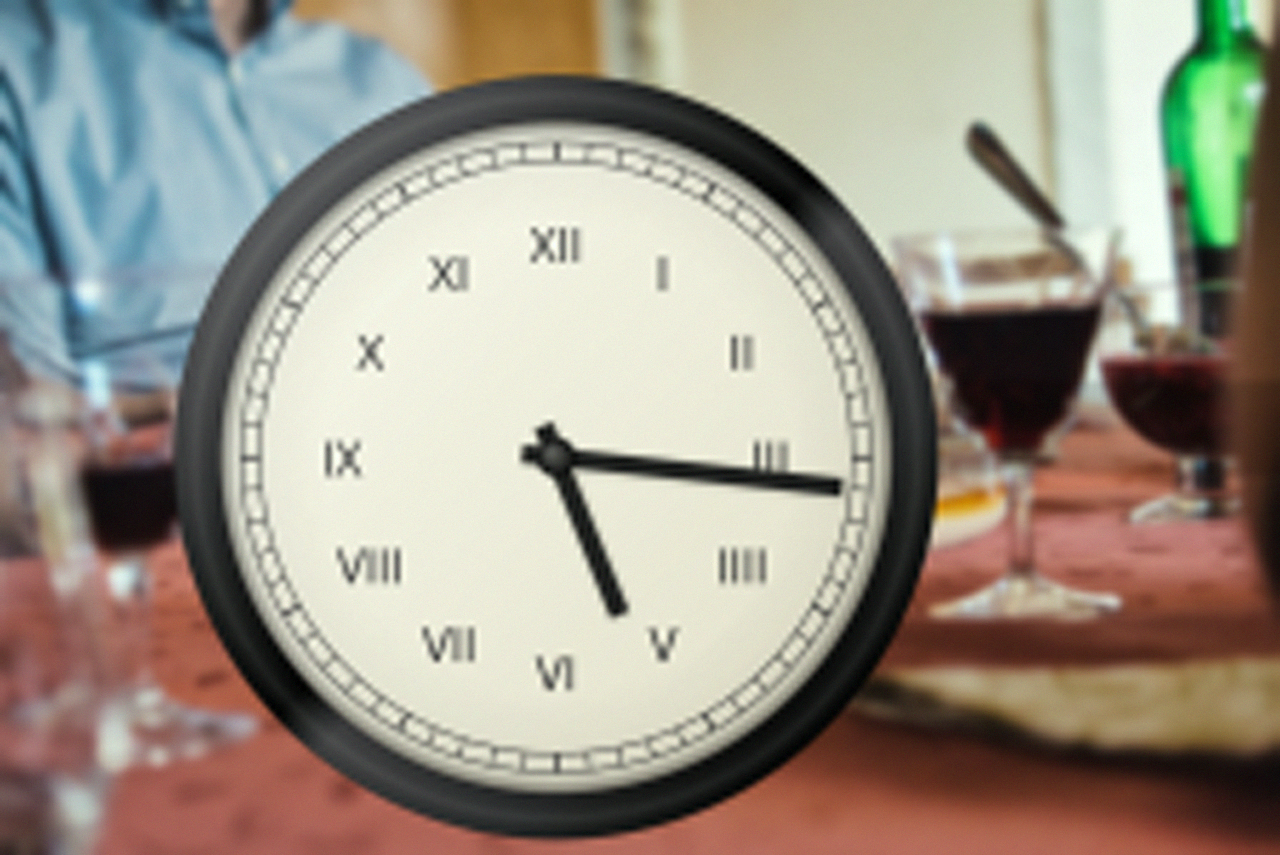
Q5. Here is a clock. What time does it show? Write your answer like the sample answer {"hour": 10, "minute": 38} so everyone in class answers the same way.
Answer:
{"hour": 5, "minute": 16}
